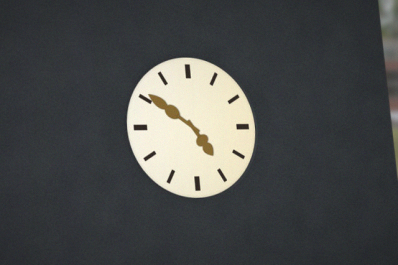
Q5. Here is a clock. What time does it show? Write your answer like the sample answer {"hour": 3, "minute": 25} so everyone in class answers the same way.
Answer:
{"hour": 4, "minute": 51}
